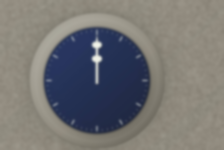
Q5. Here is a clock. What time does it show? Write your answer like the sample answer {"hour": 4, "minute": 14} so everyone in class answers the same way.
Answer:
{"hour": 12, "minute": 0}
